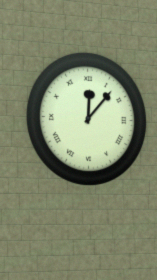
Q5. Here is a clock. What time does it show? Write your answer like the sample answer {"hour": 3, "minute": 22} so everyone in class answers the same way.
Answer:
{"hour": 12, "minute": 7}
